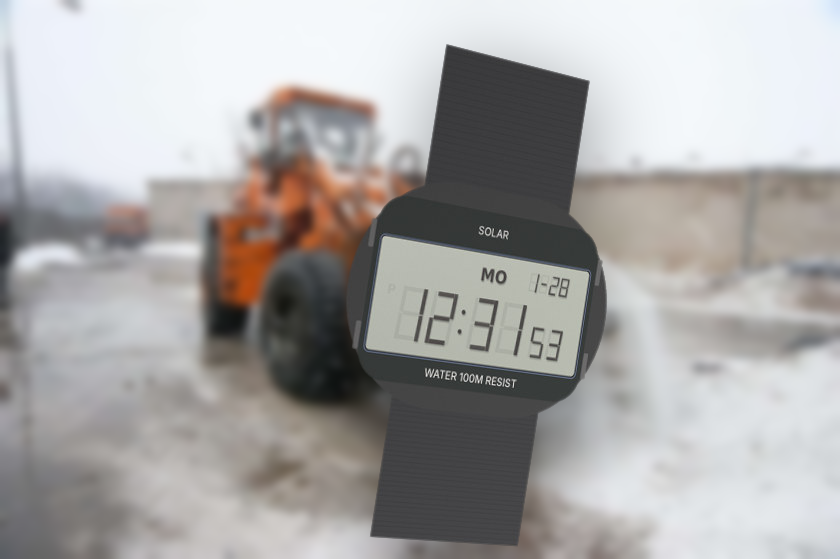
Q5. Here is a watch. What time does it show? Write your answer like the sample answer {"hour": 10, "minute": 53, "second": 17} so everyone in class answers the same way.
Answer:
{"hour": 12, "minute": 31, "second": 53}
